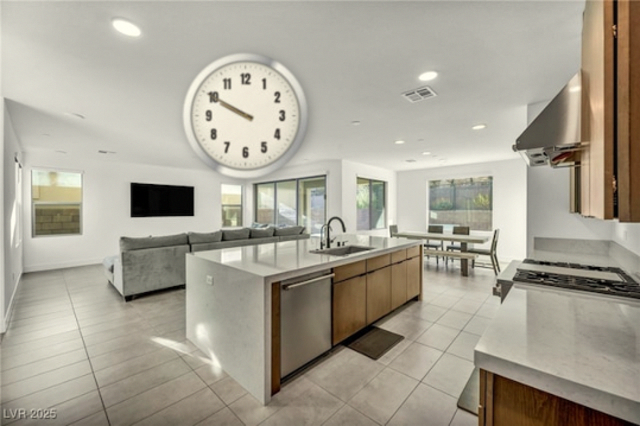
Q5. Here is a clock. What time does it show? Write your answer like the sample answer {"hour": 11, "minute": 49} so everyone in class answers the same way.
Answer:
{"hour": 9, "minute": 50}
